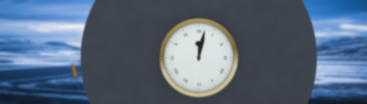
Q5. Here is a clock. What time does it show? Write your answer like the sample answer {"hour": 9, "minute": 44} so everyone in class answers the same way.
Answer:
{"hour": 12, "minute": 2}
